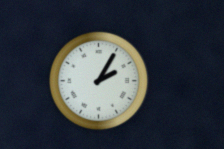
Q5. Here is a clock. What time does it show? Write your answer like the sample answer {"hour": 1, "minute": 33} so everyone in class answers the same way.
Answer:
{"hour": 2, "minute": 5}
